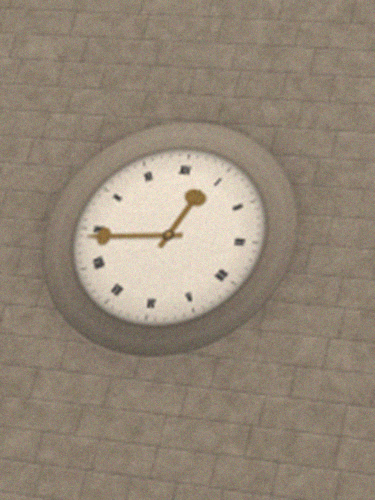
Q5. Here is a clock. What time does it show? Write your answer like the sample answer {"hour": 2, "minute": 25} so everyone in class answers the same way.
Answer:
{"hour": 12, "minute": 44}
